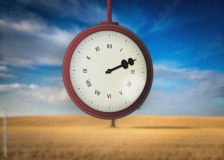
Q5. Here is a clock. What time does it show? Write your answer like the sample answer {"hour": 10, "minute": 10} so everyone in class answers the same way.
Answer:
{"hour": 2, "minute": 11}
